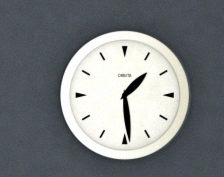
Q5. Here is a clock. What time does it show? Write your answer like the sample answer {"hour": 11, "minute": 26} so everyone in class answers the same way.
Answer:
{"hour": 1, "minute": 29}
